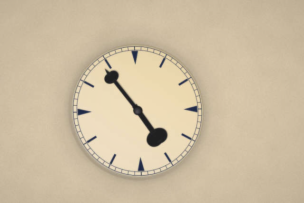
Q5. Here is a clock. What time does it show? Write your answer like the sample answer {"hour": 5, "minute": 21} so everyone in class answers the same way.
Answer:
{"hour": 4, "minute": 54}
